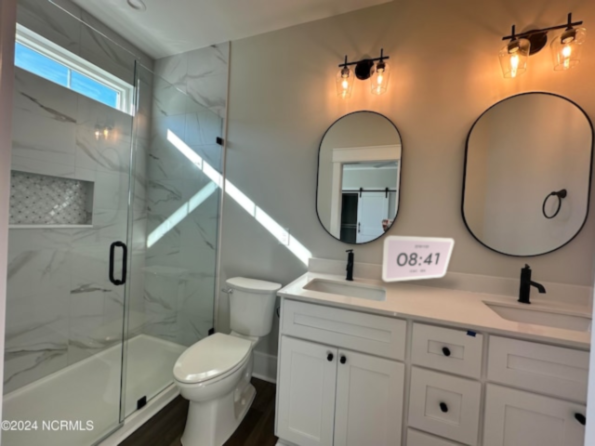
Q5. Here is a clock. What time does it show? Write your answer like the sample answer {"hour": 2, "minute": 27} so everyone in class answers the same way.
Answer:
{"hour": 8, "minute": 41}
